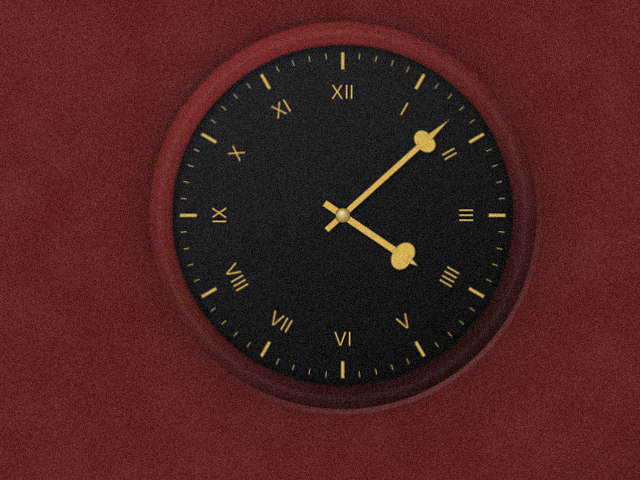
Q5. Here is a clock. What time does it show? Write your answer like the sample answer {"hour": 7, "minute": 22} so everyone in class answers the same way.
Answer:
{"hour": 4, "minute": 8}
